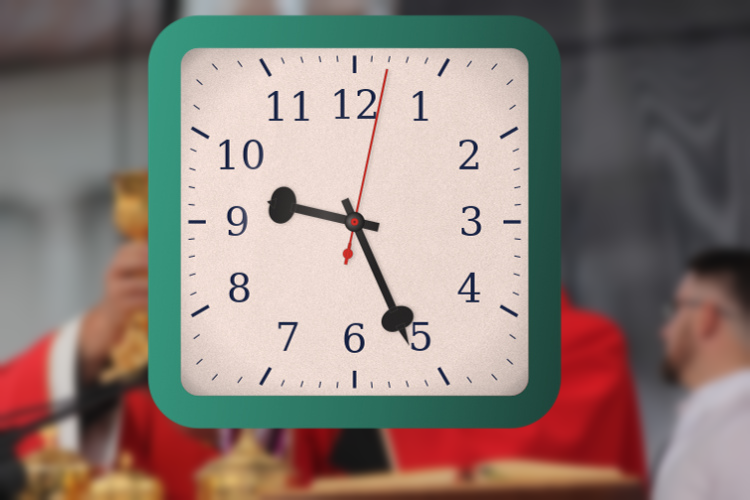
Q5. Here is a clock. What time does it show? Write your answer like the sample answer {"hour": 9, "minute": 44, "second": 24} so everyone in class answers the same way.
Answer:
{"hour": 9, "minute": 26, "second": 2}
